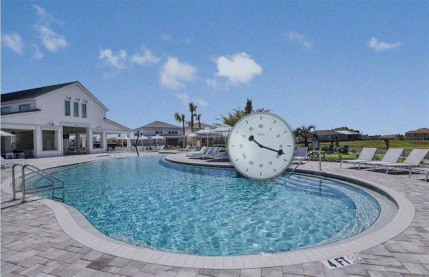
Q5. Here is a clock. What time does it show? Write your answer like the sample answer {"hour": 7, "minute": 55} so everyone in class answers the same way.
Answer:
{"hour": 10, "minute": 18}
